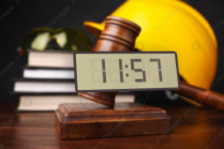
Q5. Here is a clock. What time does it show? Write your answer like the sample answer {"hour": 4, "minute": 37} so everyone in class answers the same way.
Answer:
{"hour": 11, "minute": 57}
